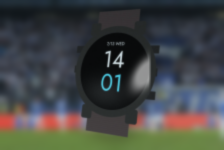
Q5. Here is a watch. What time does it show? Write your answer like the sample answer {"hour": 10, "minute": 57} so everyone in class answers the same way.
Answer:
{"hour": 14, "minute": 1}
